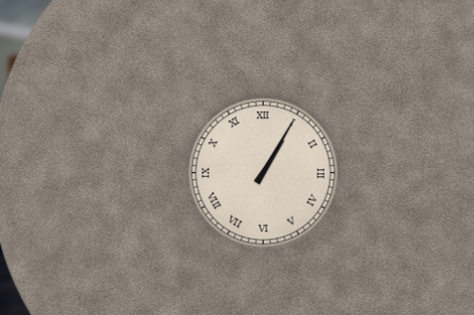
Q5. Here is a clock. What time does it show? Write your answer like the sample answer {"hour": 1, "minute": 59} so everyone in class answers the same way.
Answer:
{"hour": 1, "minute": 5}
